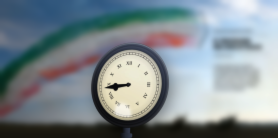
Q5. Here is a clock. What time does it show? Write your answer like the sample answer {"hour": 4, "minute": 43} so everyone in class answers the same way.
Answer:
{"hour": 8, "minute": 44}
